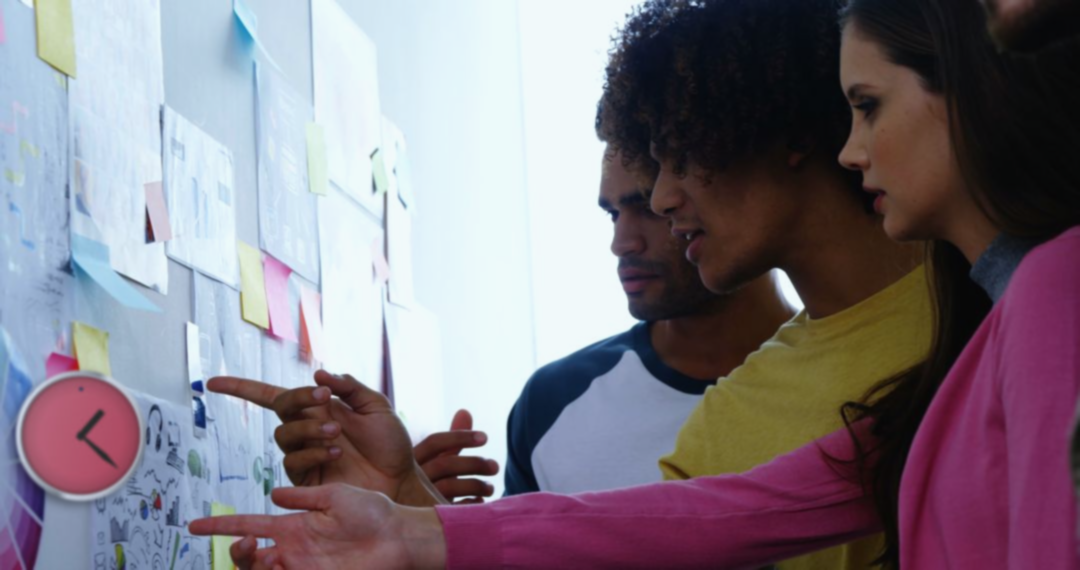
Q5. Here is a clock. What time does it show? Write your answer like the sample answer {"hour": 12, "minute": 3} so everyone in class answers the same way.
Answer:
{"hour": 1, "minute": 22}
